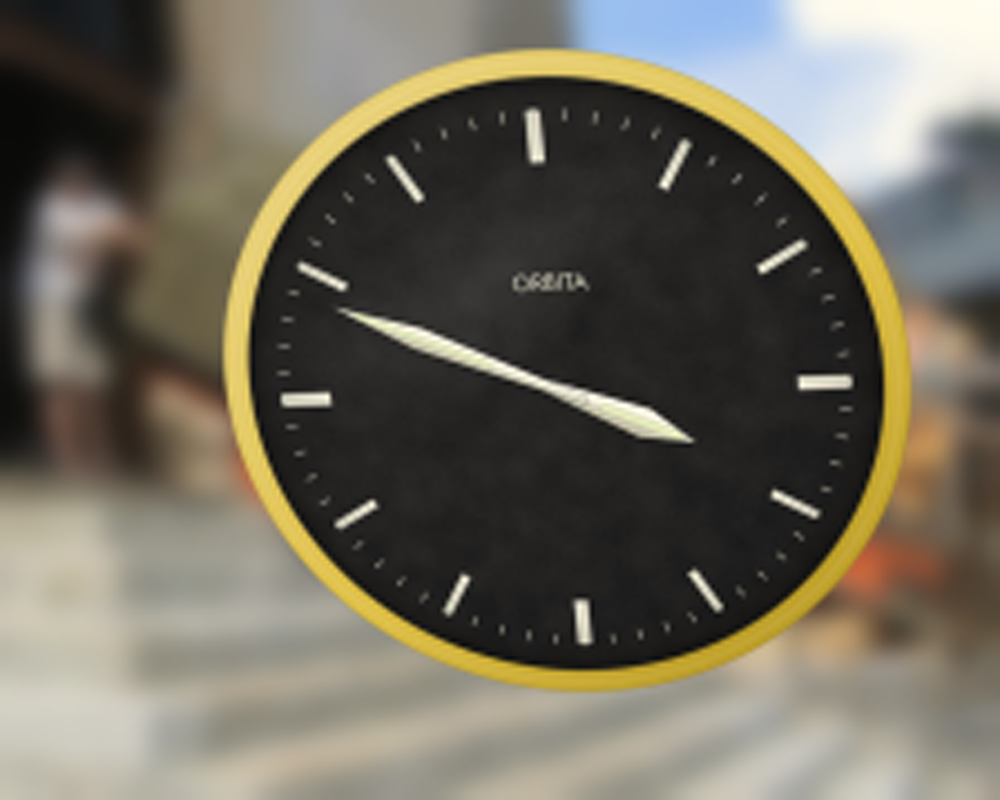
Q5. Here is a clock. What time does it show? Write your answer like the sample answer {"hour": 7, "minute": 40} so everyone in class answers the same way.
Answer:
{"hour": 3, "minute": 49}
